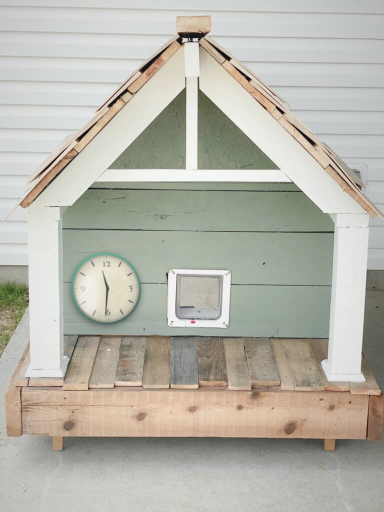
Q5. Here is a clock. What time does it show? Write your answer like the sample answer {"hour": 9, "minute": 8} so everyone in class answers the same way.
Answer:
{"hour": 11, "minute": 31}
